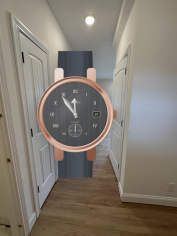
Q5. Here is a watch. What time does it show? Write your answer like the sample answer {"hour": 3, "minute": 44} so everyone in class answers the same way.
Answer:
{"hour": 11, "minute": 54}
